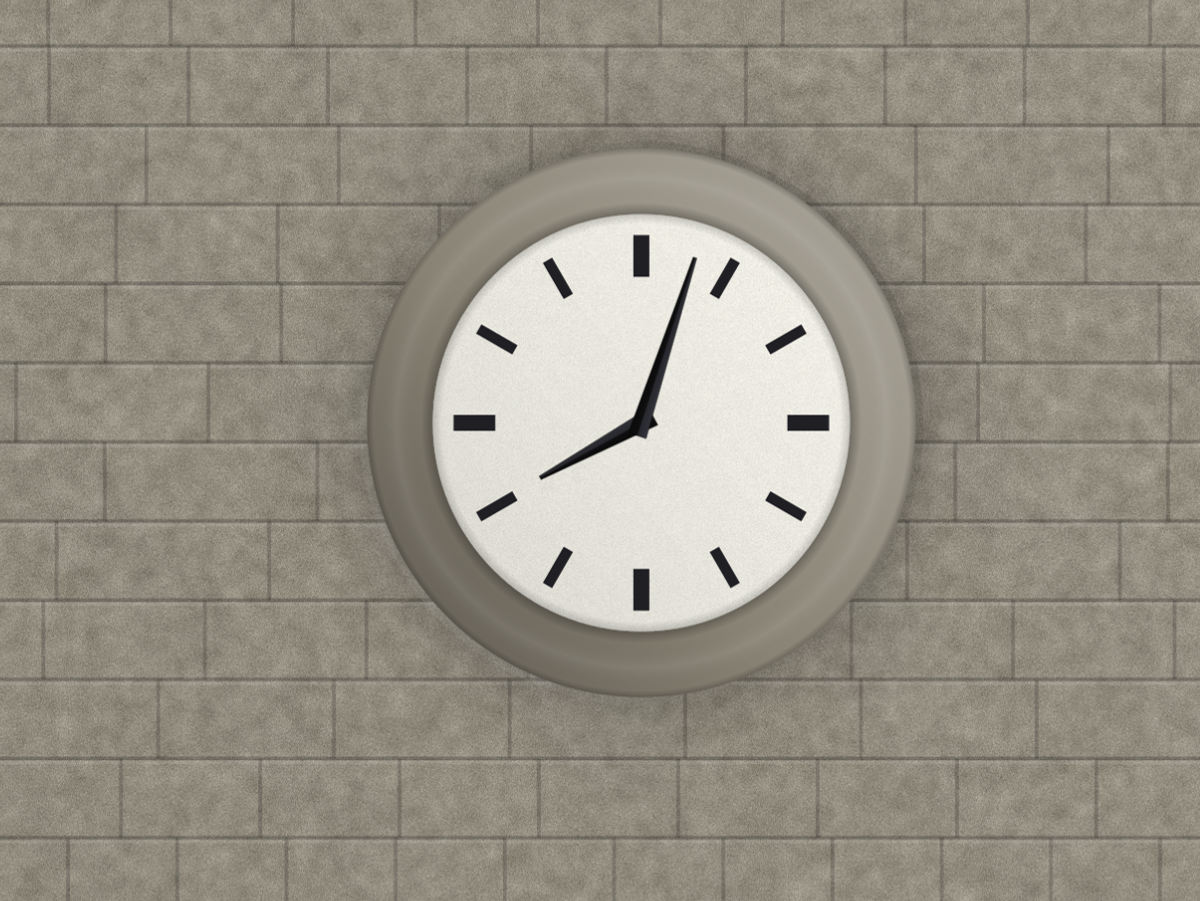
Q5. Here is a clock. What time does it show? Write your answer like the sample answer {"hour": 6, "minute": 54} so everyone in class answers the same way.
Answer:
{"hour": 8, "minute": 3}
